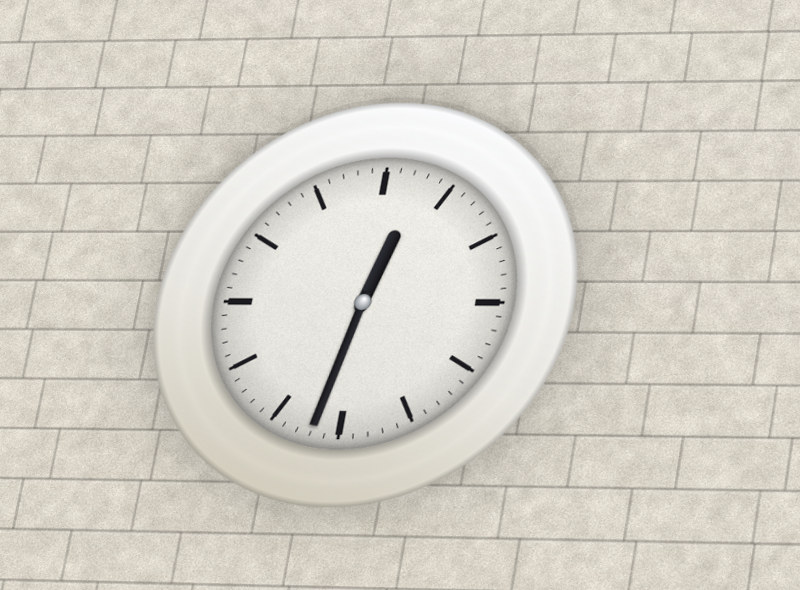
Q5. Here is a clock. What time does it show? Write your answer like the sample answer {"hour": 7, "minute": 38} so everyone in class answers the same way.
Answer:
{"hour": 12, "minute": 32}
